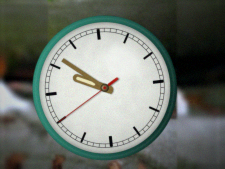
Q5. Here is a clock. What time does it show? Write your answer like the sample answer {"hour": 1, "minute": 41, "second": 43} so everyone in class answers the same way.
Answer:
{"hour": 9, "minute": 51, "second": 40}
